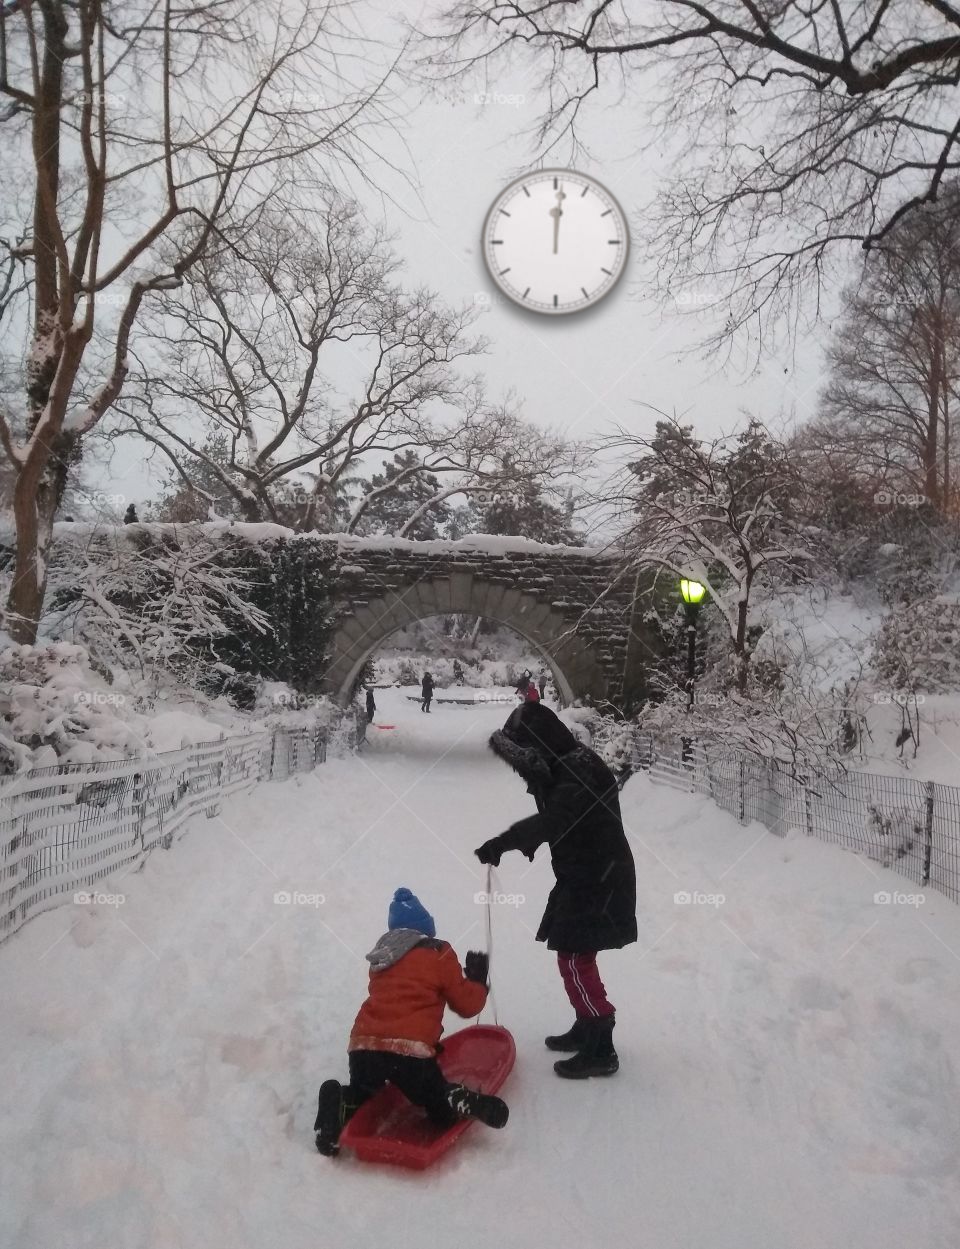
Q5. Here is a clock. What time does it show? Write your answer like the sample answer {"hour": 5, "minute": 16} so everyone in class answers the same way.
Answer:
{"hour": 12, "minute": 1}
